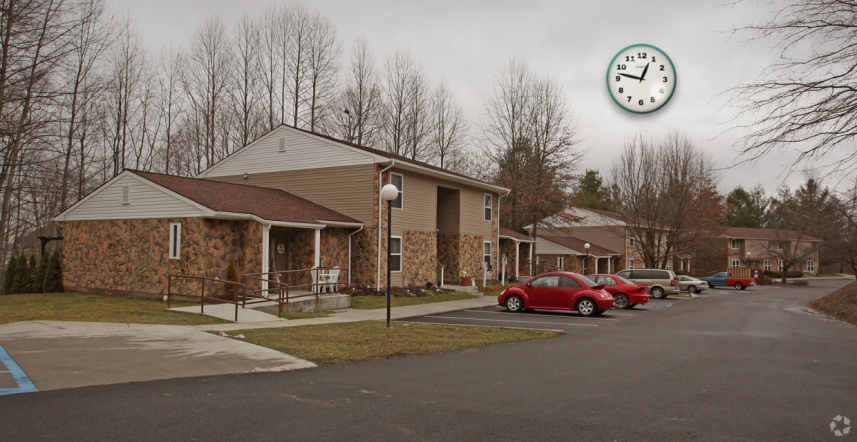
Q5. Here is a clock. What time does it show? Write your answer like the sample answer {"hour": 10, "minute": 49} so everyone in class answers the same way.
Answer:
{"hour": 12, "minute": 47}
